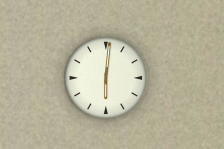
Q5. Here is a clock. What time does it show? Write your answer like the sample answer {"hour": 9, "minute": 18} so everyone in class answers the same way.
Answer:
{"hour": 6, "minute": 1}
